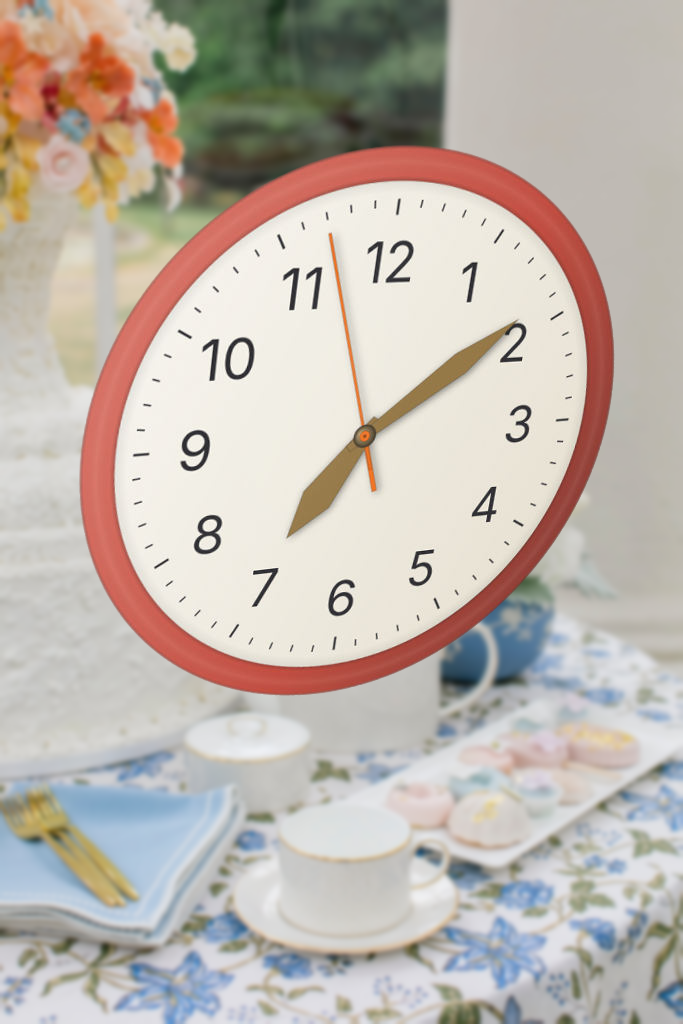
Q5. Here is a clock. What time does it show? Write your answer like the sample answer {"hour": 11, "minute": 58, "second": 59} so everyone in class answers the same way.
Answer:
{"hour": 7, "minute": 8, "second": 57}
